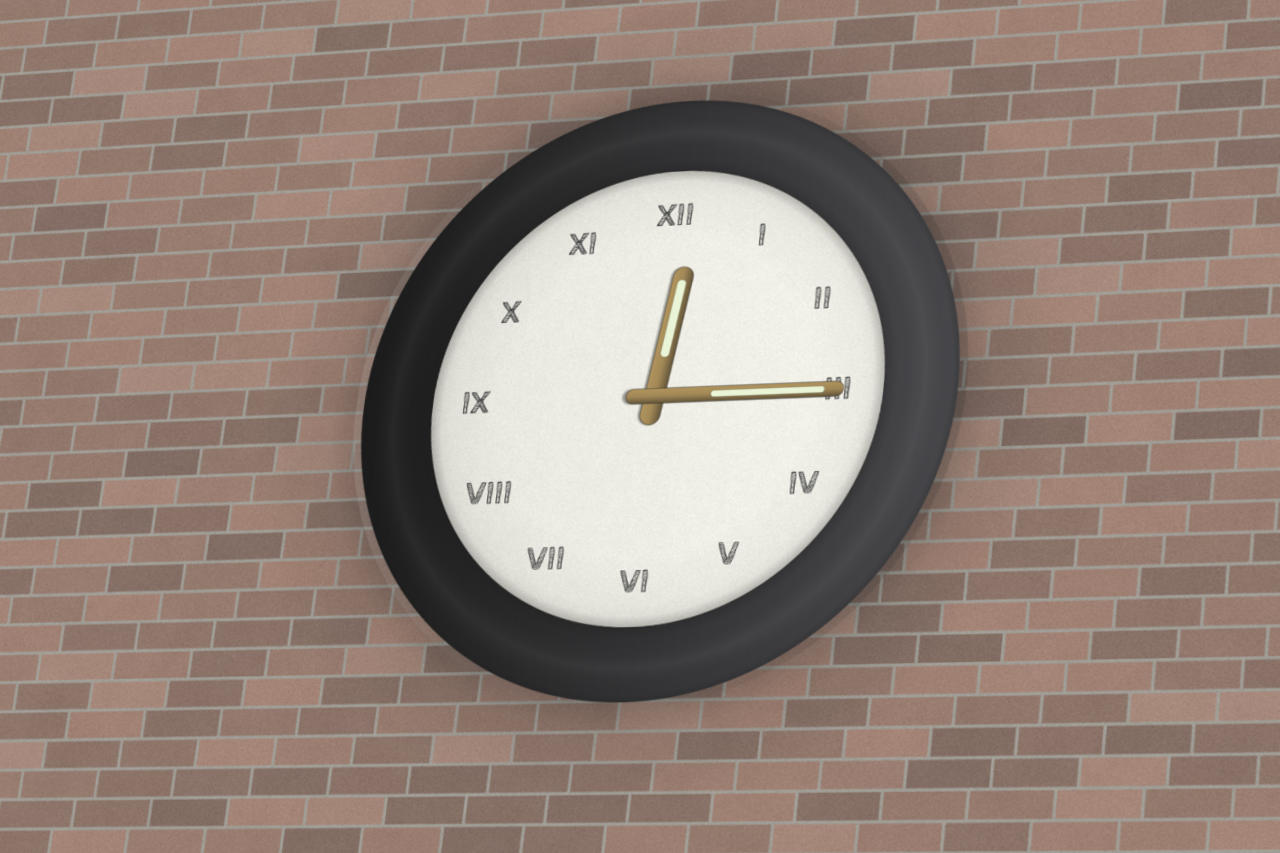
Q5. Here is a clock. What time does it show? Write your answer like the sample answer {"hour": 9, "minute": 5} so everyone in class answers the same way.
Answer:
{"hour": 12, "minute": 15}
